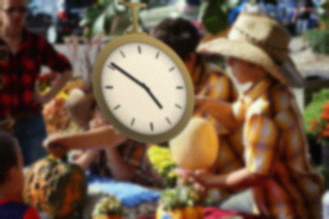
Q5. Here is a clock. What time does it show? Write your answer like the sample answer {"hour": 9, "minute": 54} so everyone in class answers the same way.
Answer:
{"hour": 4, "minute": 51}
